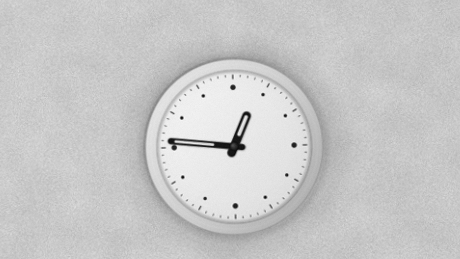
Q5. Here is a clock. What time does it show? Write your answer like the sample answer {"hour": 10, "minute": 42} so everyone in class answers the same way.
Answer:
{"hour": 12, "minute": 46}
